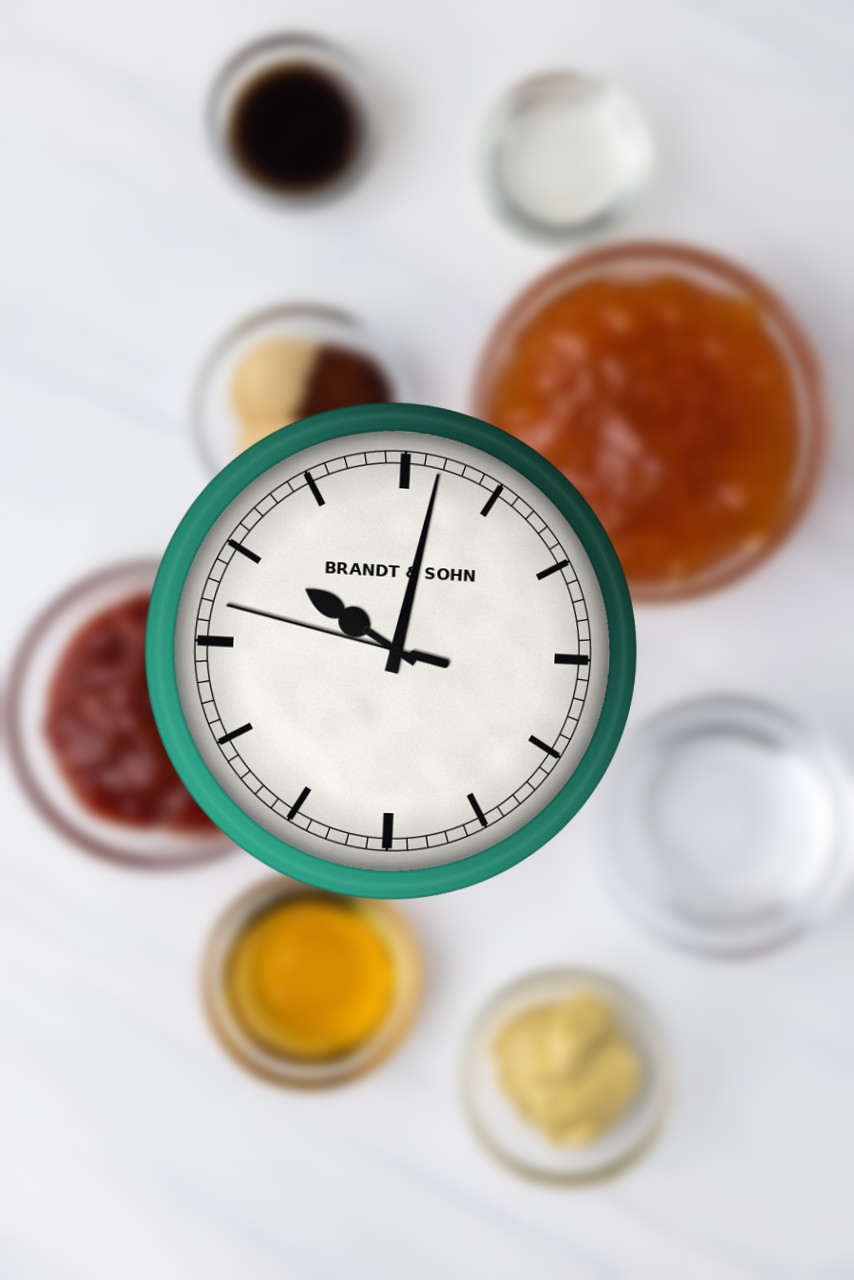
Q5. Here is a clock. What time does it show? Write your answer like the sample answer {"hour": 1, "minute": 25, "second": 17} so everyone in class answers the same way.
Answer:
{"hour": 10, "minute": 1, "second": 47}
